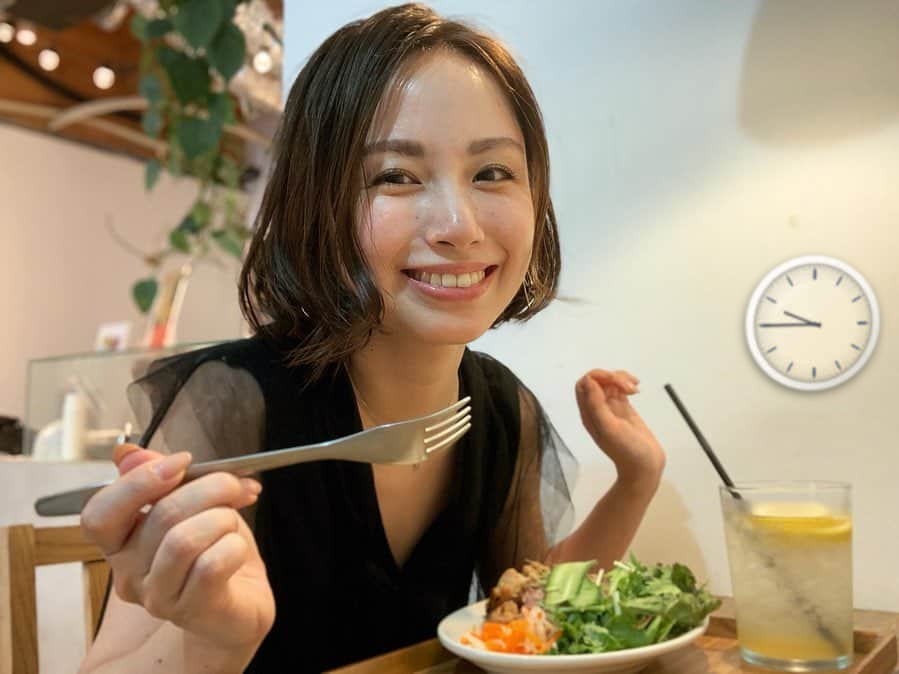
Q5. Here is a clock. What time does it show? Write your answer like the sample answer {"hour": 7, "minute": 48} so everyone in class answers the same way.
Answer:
{"hour": 9, "minute": 45}
